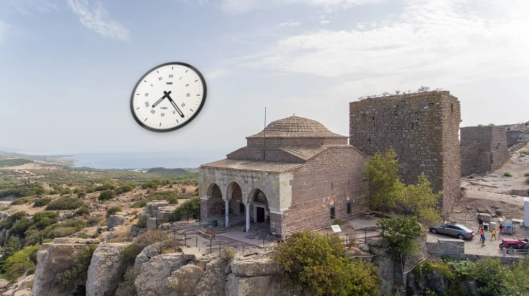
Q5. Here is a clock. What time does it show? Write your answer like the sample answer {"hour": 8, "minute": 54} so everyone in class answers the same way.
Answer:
{"hour": 7, "minute": 23}
